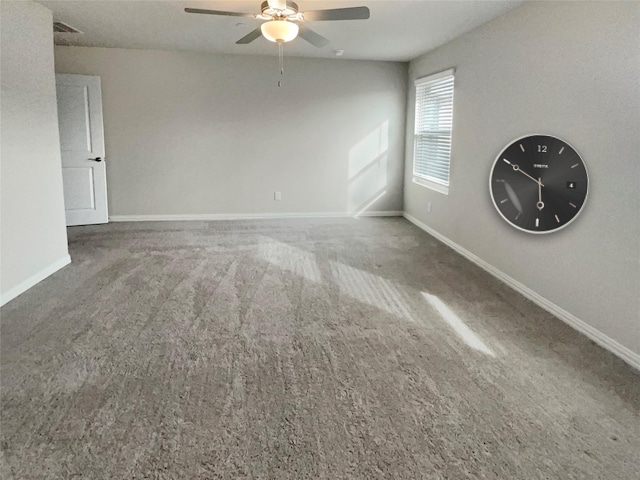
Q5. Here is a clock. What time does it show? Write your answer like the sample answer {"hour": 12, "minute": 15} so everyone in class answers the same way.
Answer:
{"hour": 5, "minute": 50}
